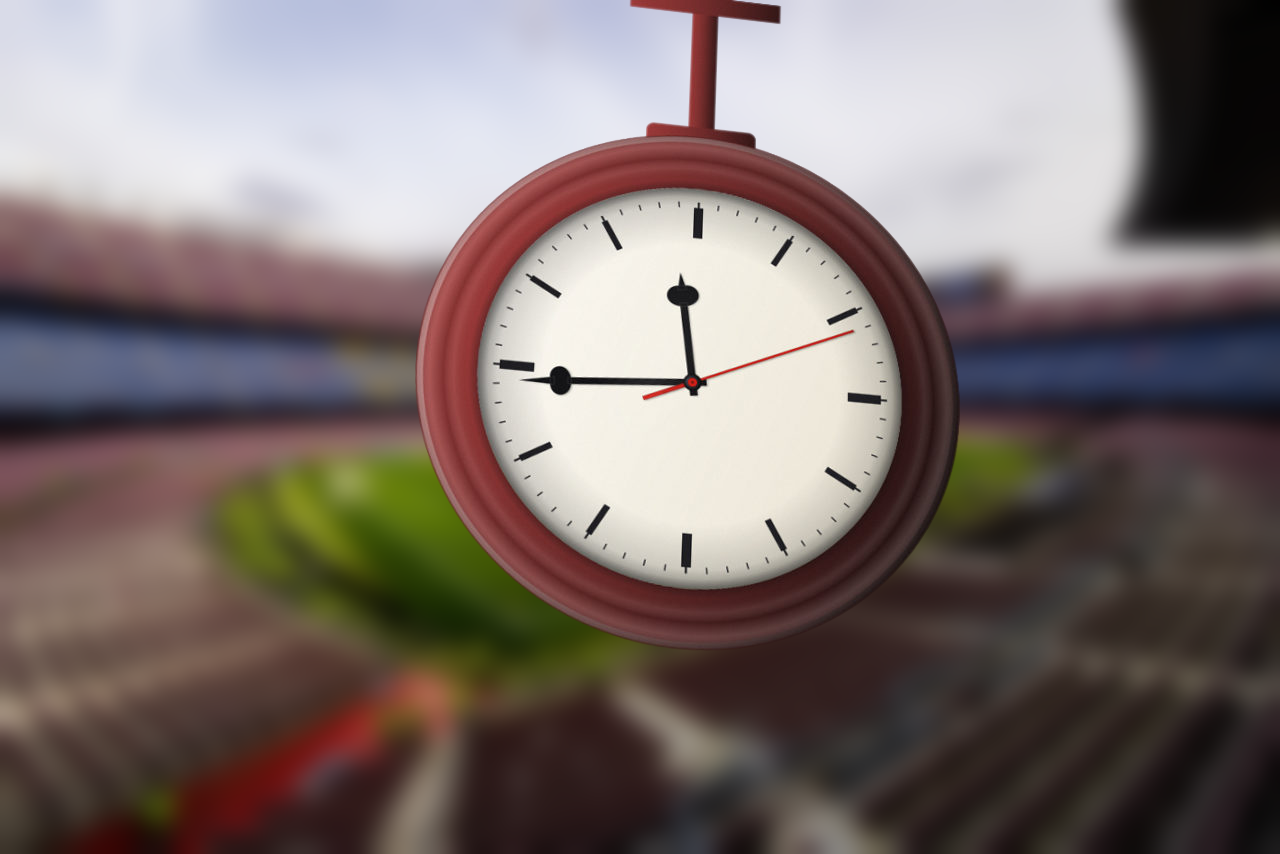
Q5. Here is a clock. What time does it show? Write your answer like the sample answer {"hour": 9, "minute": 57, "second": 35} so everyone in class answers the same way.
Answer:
{"hour": 11, "minute": 44, "second": 11}
